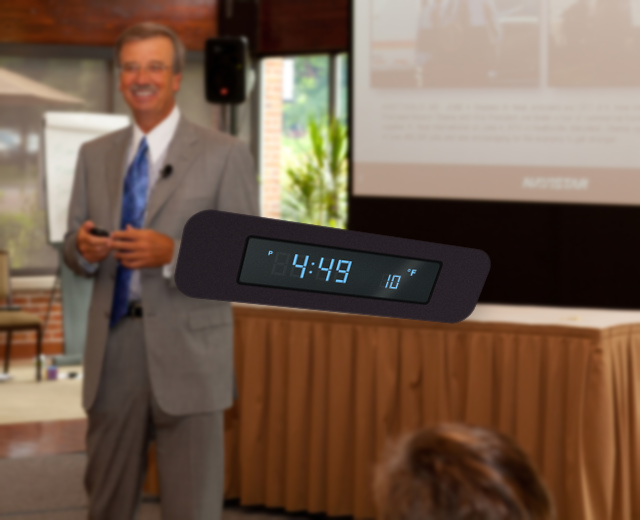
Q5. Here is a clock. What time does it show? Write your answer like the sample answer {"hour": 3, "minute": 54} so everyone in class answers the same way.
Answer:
{"hour": 4, "minute": 49}
